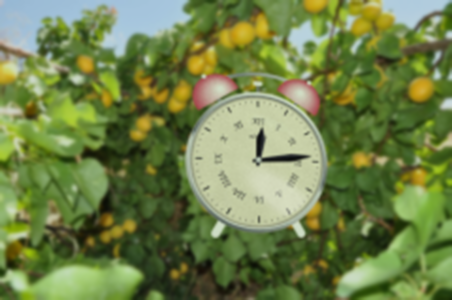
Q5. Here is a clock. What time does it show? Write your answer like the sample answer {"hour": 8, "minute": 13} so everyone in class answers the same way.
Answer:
{"hour": 12, "minute": 14}
